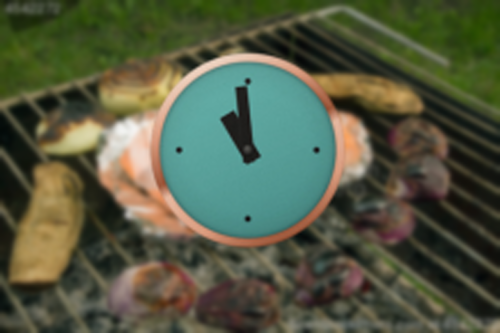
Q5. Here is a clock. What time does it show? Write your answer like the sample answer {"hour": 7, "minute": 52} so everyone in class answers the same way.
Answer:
{"hour": 10, "minute": 59}
